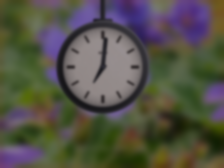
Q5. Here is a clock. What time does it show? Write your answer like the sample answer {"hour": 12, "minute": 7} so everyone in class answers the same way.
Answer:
{"hour": 7, "minute": 1}
